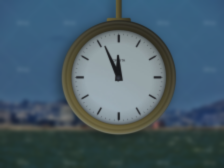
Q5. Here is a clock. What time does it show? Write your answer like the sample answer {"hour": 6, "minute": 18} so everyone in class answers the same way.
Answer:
{"hour": 11, "minute": 56}
